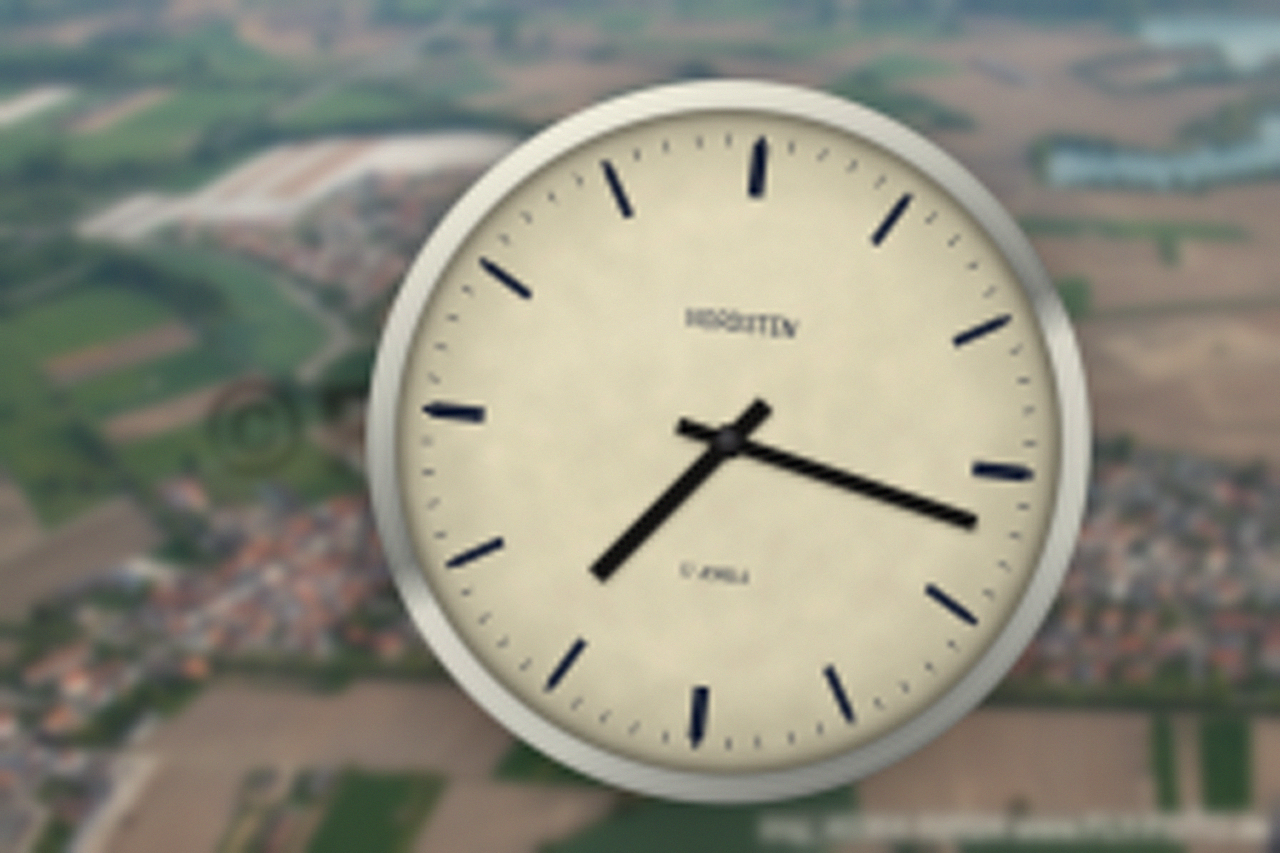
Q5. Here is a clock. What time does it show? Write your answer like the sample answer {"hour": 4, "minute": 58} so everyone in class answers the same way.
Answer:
{"hour": 7, "minute": 17}
